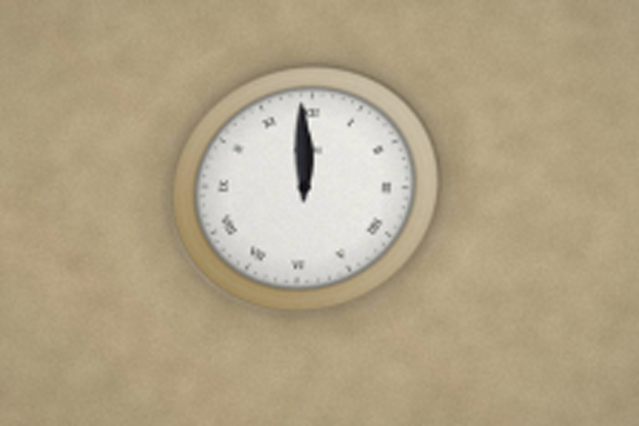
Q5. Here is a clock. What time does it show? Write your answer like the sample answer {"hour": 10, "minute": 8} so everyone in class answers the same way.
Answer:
{"hour": 11, "minute": 59}
